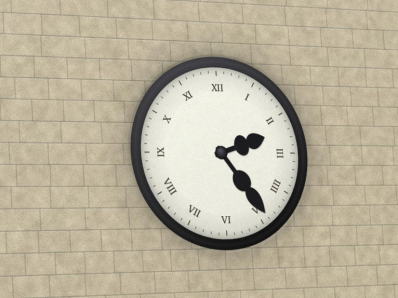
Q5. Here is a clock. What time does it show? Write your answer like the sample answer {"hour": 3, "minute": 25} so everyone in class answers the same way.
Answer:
{"hour": 2, "minute": 24}
